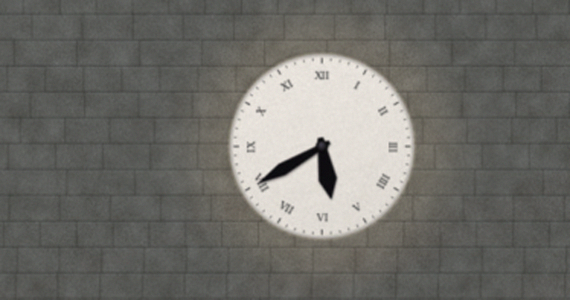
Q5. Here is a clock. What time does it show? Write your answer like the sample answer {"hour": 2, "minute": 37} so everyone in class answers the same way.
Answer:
{"hour": 5, "minute": 40}
